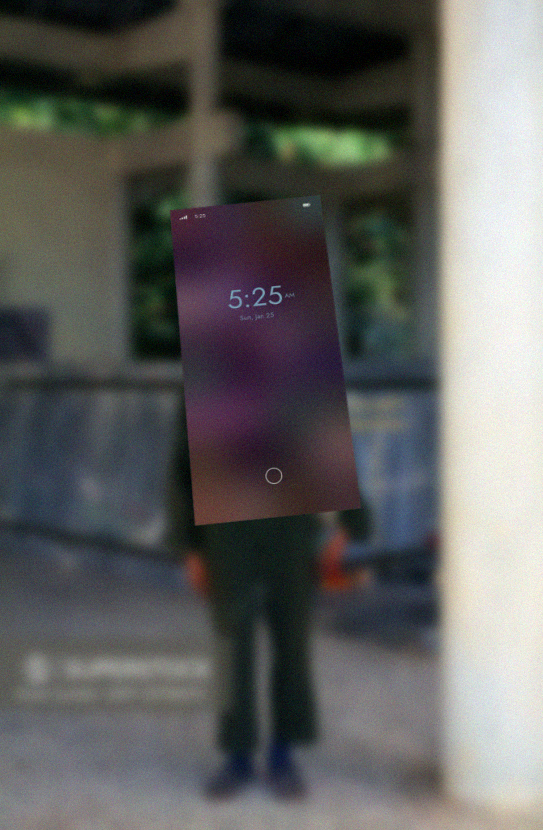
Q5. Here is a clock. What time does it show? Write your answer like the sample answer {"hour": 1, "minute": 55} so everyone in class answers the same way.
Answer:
{"hour": 5, "minute": 25}
